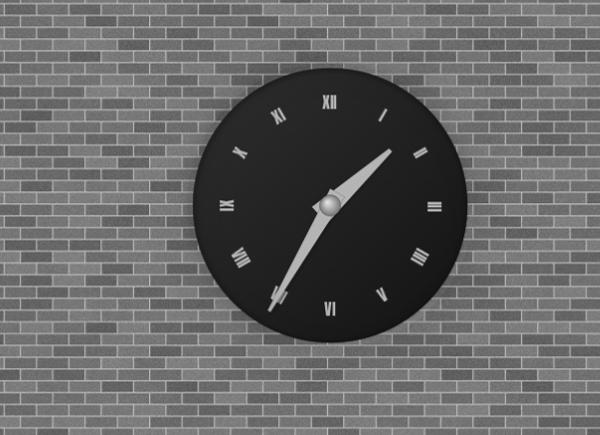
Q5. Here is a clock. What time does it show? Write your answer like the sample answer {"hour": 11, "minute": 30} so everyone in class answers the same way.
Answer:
{"hour": 1, "minute": 35}
